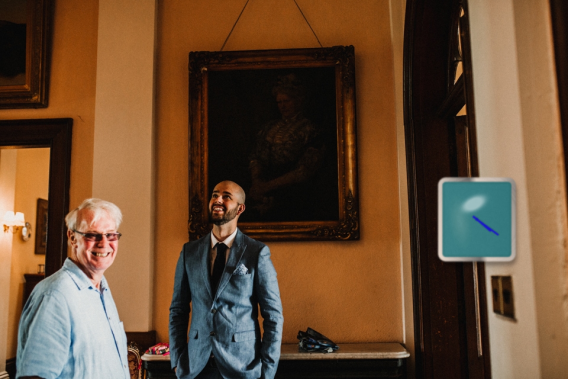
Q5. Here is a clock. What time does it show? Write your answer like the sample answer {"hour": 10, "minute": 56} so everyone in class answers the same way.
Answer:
{"hour": 4, "minute": 21}
